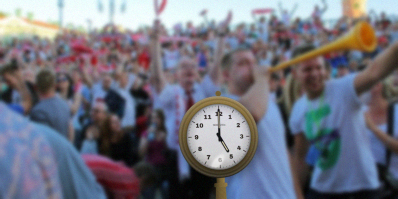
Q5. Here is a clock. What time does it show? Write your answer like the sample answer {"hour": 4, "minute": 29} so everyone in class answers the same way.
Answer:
{"hour": 5, "minute": 0}
